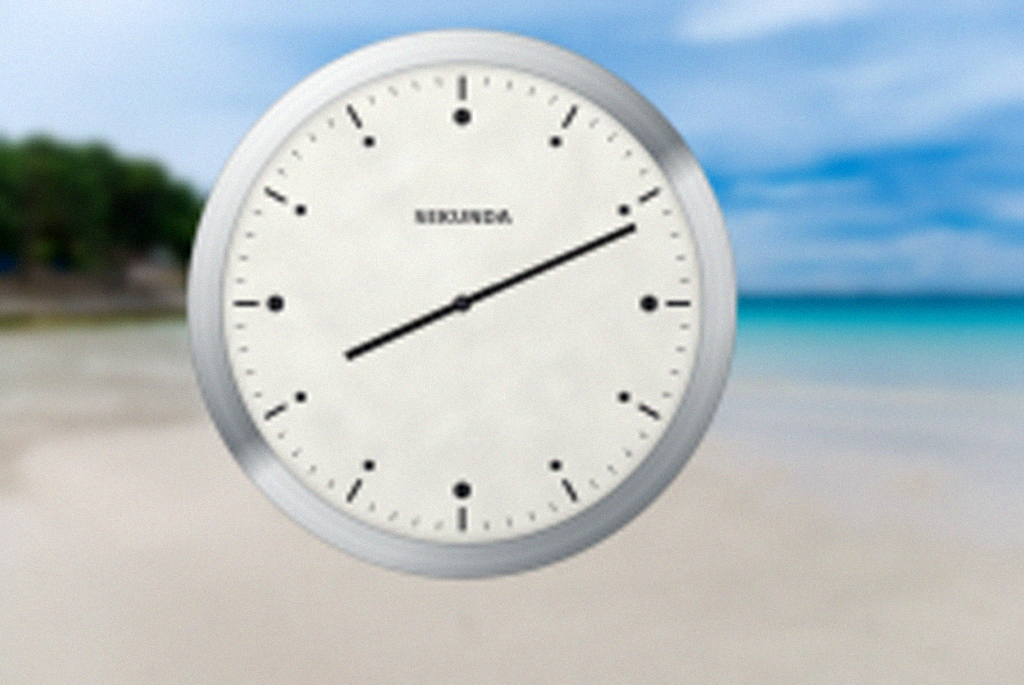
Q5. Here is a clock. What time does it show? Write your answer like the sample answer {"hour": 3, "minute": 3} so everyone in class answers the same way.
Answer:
{"hour": 8, "minute": 11}
